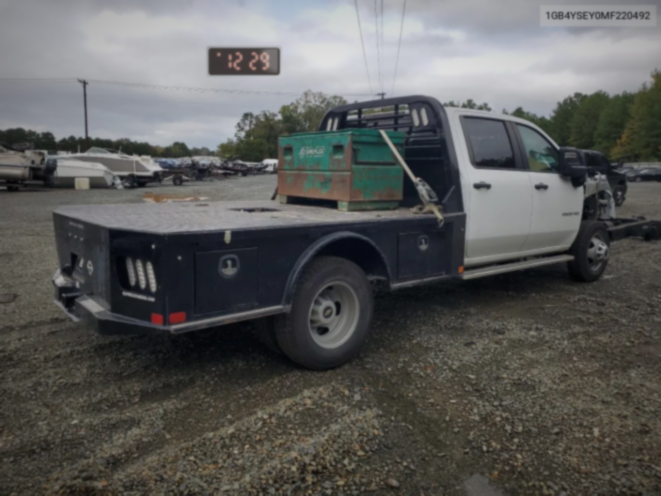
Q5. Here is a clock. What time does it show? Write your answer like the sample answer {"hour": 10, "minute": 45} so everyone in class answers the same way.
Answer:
{"hour": 12, "minute": 29}
